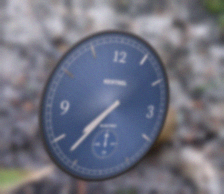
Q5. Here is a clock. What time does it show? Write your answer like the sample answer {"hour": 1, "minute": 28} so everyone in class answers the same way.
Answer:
{"hour": 7, "minute": 37}
